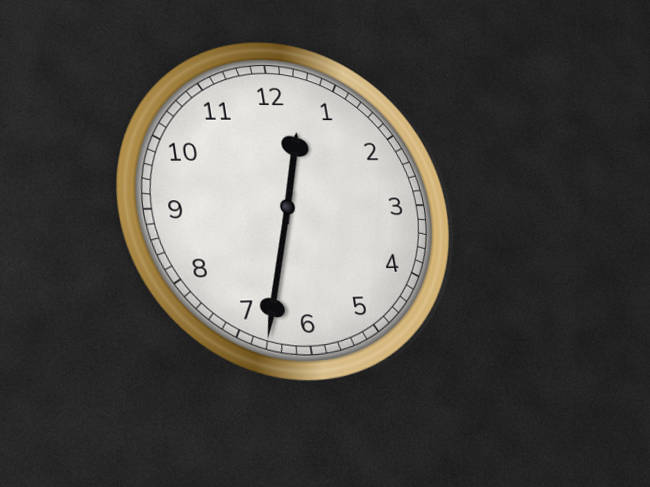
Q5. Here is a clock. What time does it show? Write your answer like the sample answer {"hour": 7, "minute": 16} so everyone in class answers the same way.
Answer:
{"hour": 12, "minute": 33}
